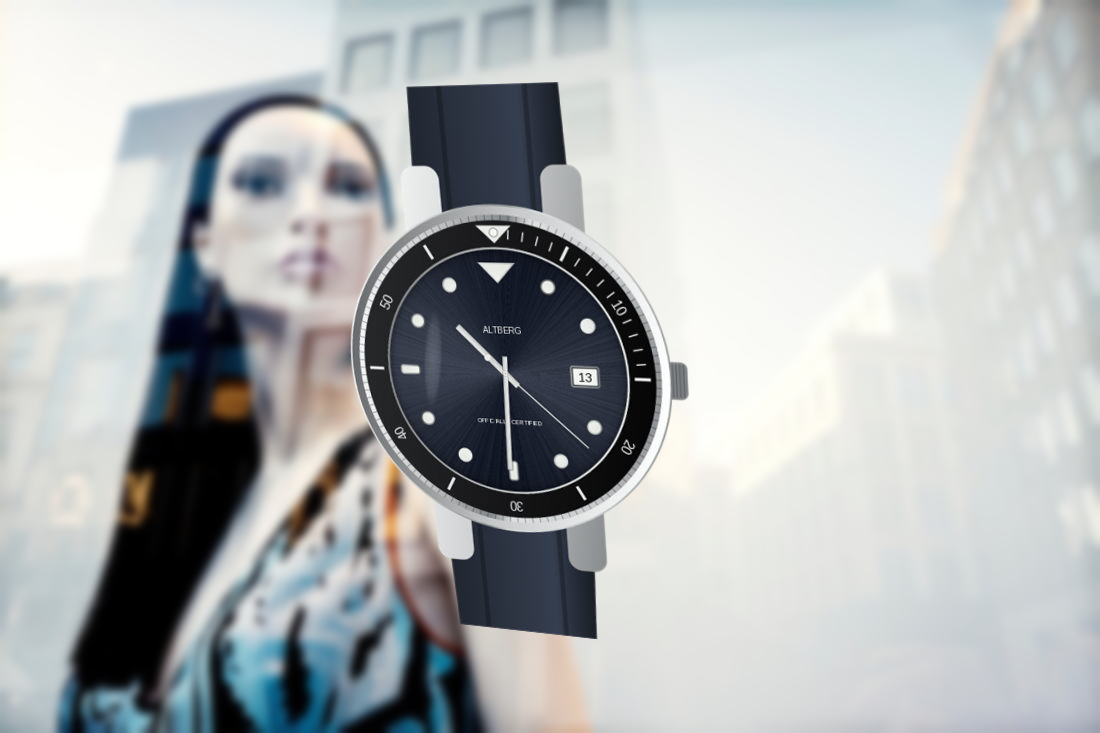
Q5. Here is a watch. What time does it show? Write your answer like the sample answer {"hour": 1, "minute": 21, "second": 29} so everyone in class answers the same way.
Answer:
{"hour": 10, "minute": 30, "second": 22}
